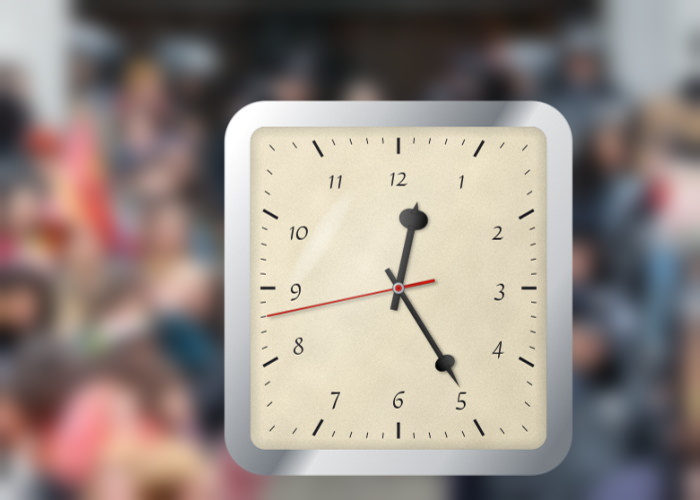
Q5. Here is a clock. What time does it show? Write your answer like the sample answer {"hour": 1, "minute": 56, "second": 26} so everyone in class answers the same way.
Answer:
{"hour": 12, "minute": 24, "second": 43}
